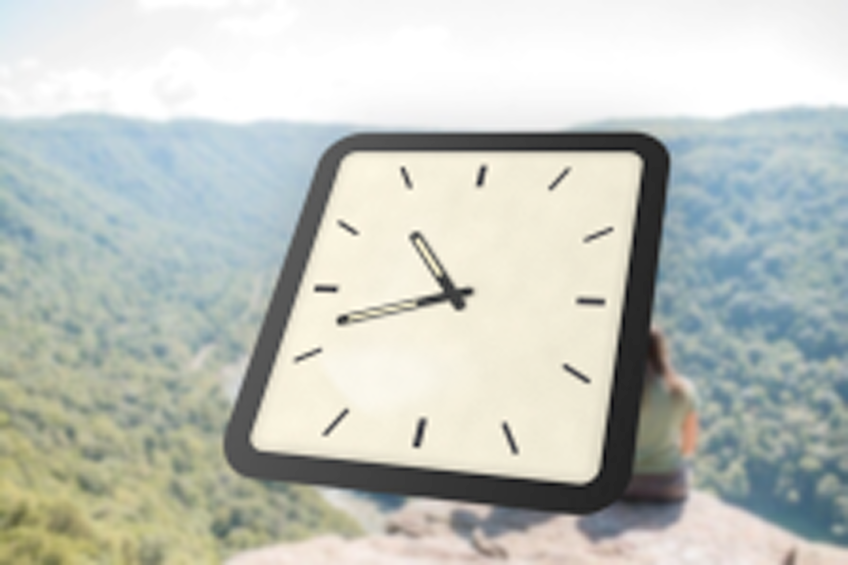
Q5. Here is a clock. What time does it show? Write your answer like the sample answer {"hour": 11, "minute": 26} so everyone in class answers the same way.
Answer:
{"hour": 10, "minute": 42}
